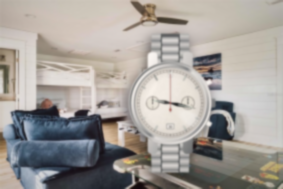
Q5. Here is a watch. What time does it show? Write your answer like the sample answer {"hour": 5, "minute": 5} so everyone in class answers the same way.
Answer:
{"hour": 9, "minute": 17}
